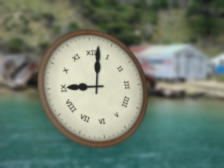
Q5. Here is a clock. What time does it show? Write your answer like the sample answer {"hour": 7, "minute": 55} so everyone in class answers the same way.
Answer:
{"hour": 9, "minute": 2}
